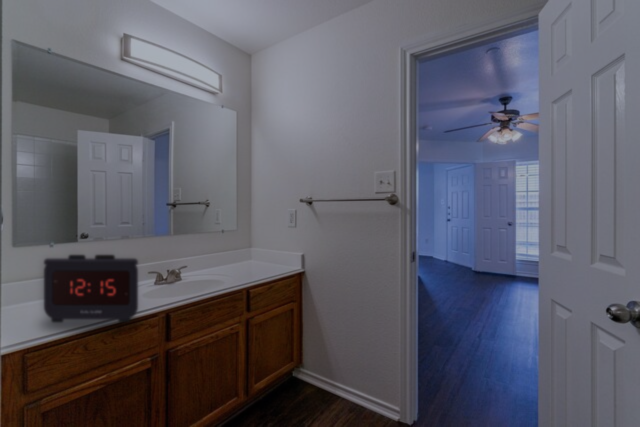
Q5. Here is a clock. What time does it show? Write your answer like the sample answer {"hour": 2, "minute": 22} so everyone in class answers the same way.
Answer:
{"hour": 12, "minute": 15}
